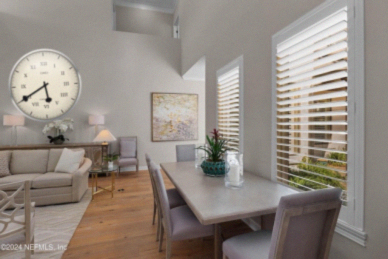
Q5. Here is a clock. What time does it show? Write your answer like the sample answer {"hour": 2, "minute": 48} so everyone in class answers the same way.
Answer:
{"hour": 5, "minute": 40}
